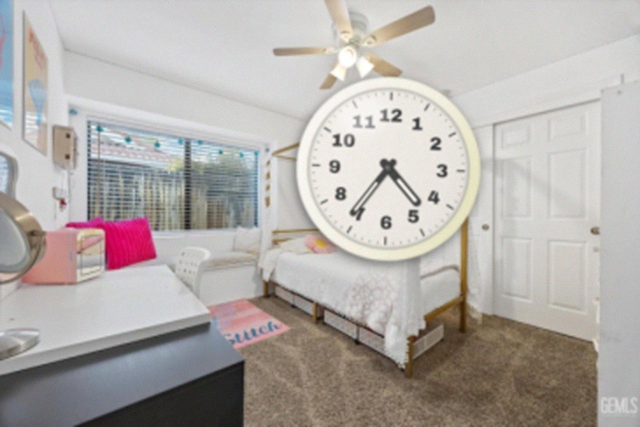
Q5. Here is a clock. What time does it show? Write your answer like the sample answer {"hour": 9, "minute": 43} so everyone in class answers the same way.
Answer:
{"hour": 4, "minute": 36}
